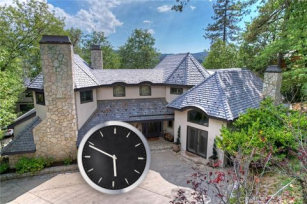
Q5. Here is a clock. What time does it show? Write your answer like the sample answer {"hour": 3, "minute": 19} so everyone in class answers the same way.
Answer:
{"hour": 5, "minute": 49}
